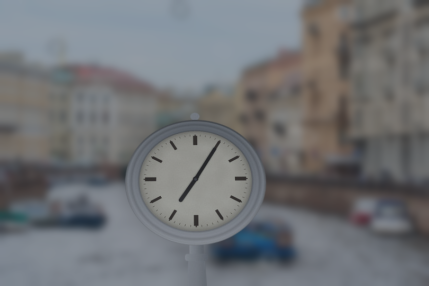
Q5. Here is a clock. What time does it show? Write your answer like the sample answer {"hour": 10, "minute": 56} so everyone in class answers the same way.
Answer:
{"hour": 7, "minute": 5}
